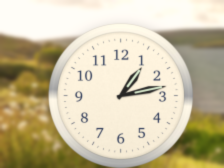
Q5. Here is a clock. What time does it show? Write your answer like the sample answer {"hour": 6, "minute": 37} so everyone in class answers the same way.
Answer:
{"hour": 1, "minute": 13}
